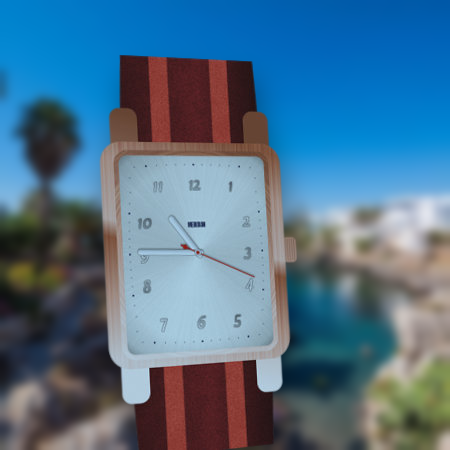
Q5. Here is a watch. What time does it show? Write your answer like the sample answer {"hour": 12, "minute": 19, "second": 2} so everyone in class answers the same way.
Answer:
{"hour": 10, "minute": 45, "second": 19}
